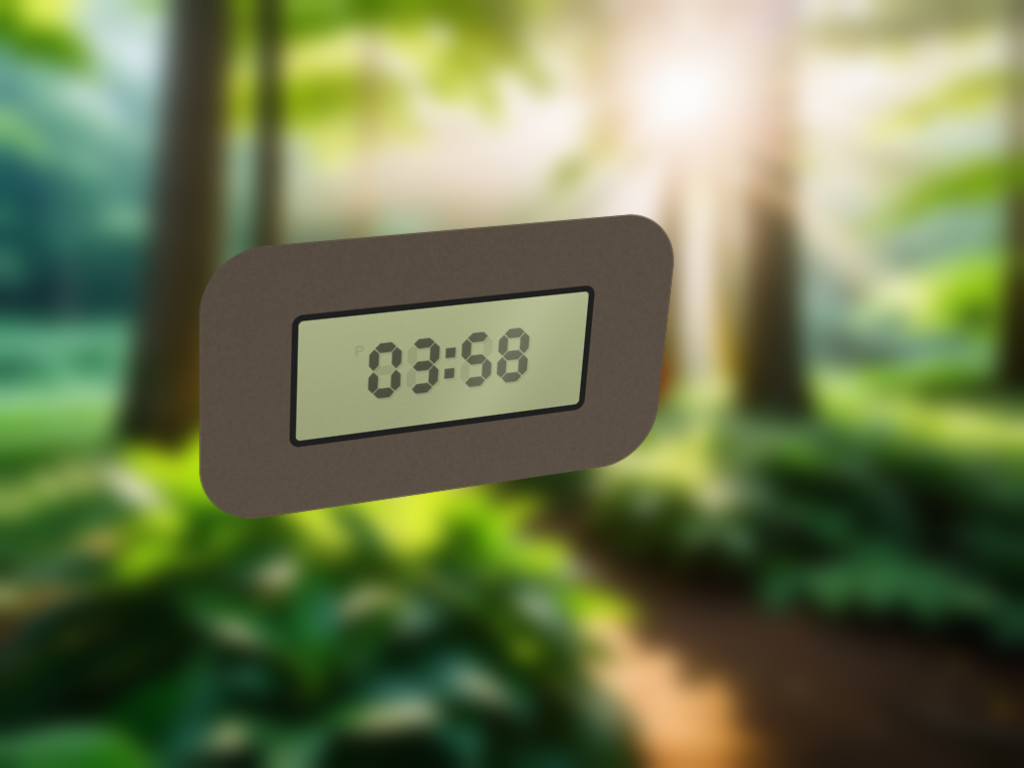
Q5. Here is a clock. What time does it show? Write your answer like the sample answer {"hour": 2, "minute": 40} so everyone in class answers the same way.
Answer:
{"hour": 3, "minute": 58}
